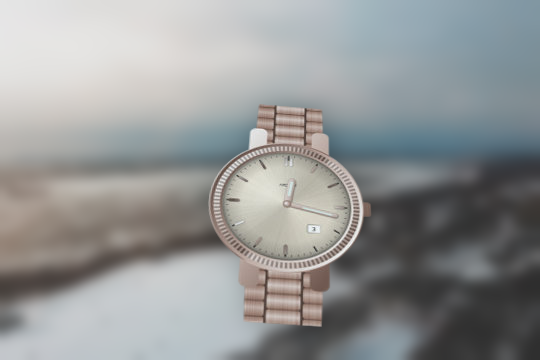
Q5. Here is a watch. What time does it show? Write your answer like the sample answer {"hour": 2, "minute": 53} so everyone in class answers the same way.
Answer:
{"hour": 12, "minute": 17}
